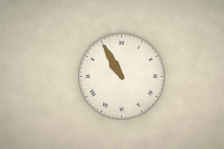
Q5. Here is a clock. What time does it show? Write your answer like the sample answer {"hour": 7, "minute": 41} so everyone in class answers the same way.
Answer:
{"hour": 10, "minute": 55}
